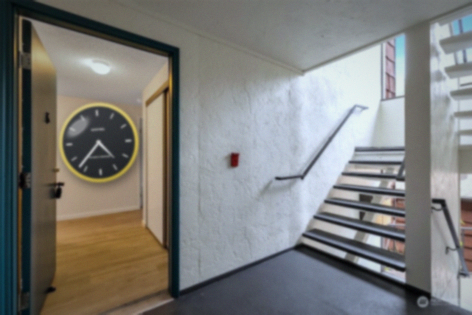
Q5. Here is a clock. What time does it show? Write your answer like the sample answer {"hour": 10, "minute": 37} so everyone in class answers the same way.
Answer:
{"hour": 4, "minute": 37}
